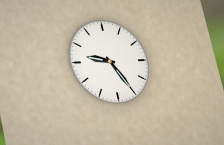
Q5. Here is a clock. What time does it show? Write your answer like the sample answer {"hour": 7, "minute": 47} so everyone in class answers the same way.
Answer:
{"hour": 9, "minute": 25}
